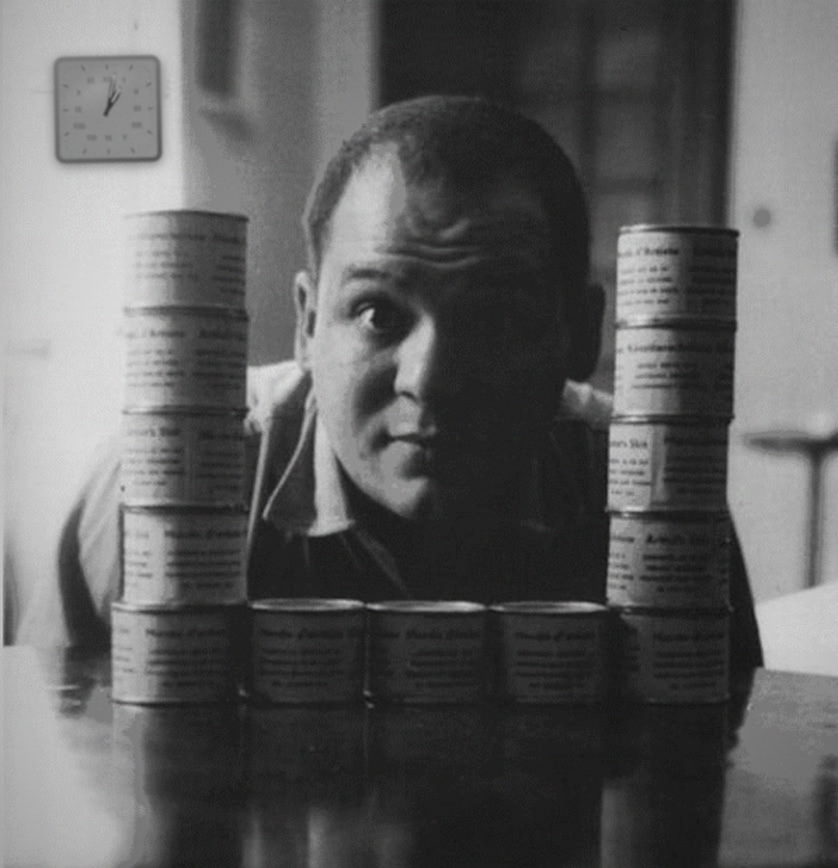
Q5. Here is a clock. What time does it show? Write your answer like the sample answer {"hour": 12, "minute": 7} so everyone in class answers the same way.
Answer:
{"hour": 1, "minute": 2}
